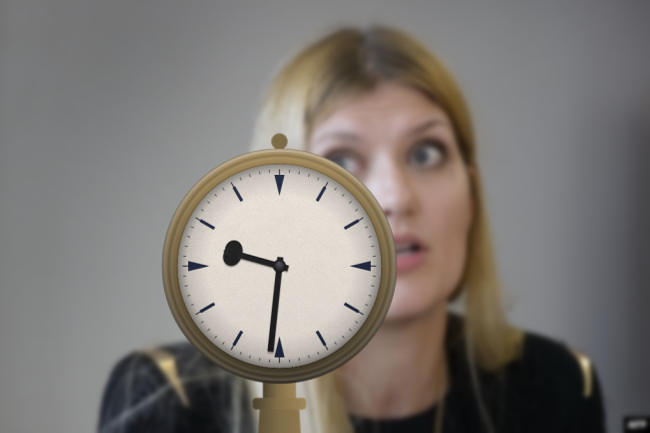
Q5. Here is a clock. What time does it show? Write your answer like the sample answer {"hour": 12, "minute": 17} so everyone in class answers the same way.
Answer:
{"hour": 9, "minute": 31}
